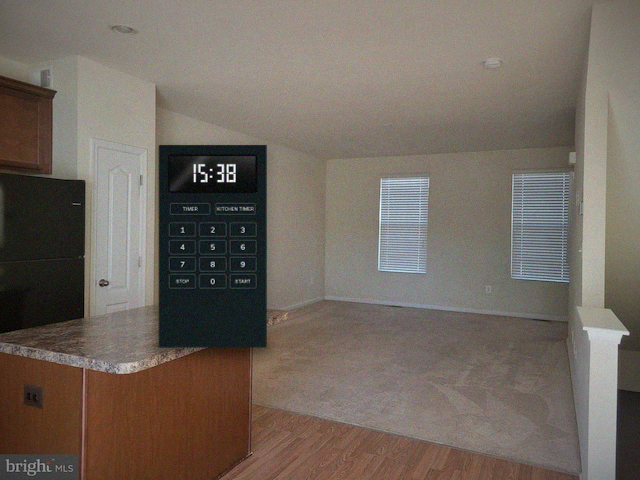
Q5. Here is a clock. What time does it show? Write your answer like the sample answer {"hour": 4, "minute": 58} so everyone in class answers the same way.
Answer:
{"hour": 15, "minute": 38}
